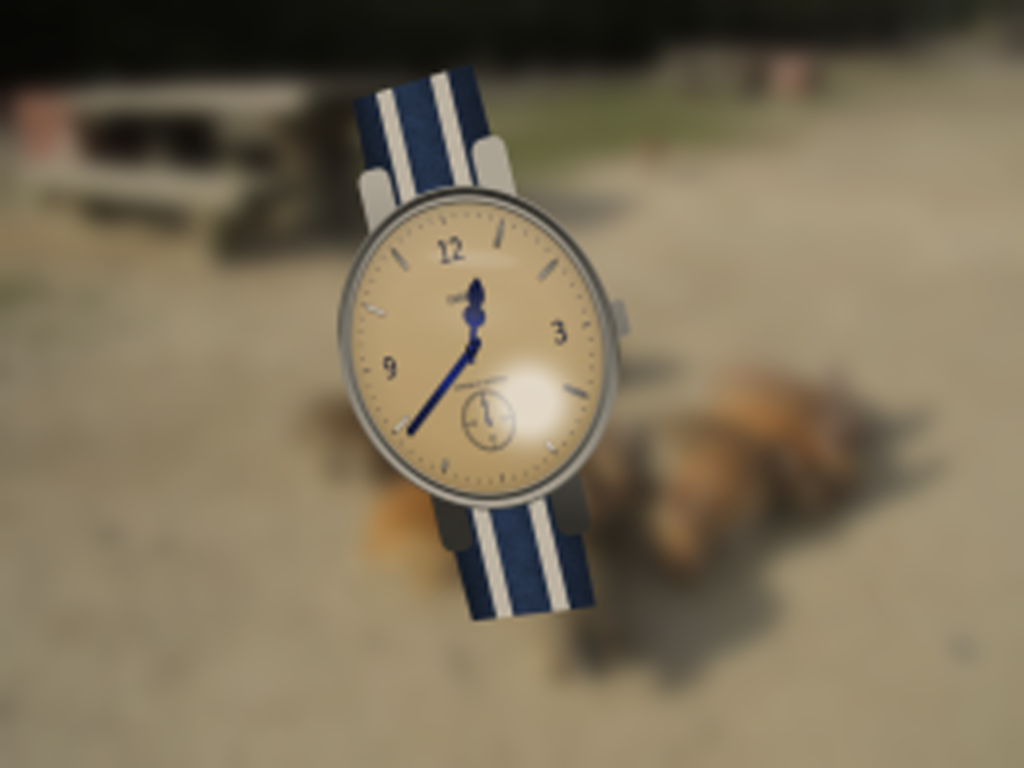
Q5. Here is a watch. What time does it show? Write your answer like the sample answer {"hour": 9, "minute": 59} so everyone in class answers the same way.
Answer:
{"hour": 12, "minute": 39}
